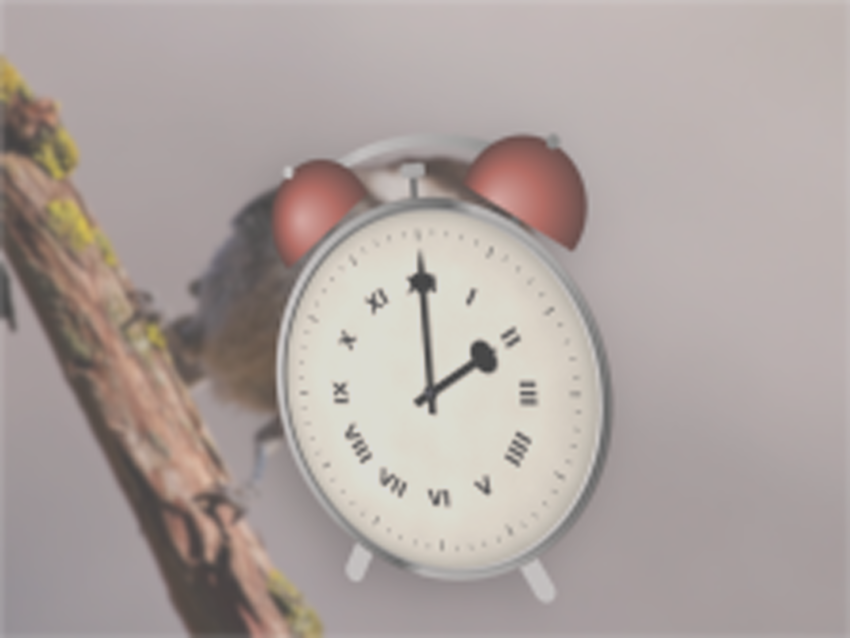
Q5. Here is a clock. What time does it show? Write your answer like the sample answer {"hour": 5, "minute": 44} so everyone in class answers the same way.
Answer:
{"hour": 2, "minute": 0}
